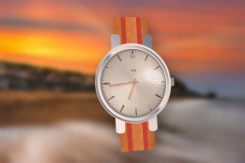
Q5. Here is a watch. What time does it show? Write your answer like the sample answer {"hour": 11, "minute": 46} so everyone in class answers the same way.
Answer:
{"hour": 6, "minute": 44}
